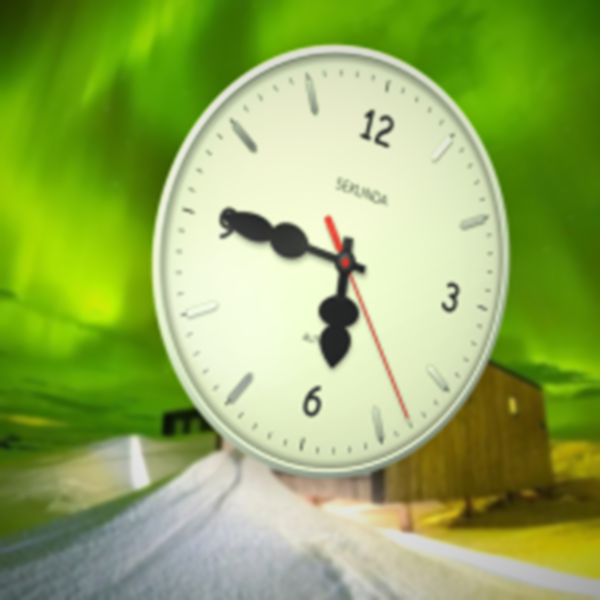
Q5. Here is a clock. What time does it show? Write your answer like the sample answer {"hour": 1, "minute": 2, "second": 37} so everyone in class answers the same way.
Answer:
{"hour": 5, "minute": 45, "second": 23}
